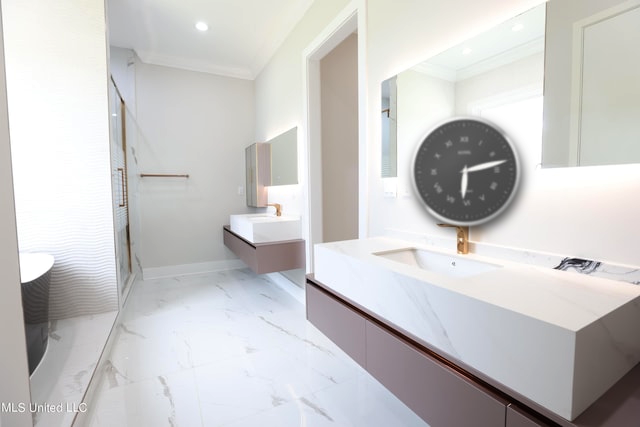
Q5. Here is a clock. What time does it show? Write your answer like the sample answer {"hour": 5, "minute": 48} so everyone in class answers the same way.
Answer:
{"hour": 6, "minute": 13}
